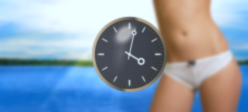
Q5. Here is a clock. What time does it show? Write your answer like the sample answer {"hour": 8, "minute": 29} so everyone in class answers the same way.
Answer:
{"hour": 4, "minute": 2}
